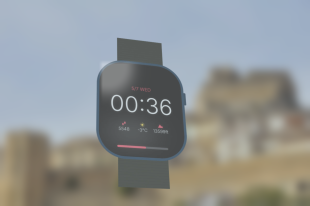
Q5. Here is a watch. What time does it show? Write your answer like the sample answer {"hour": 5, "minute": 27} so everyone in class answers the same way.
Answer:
{"hour": 0, "minute": 36}
